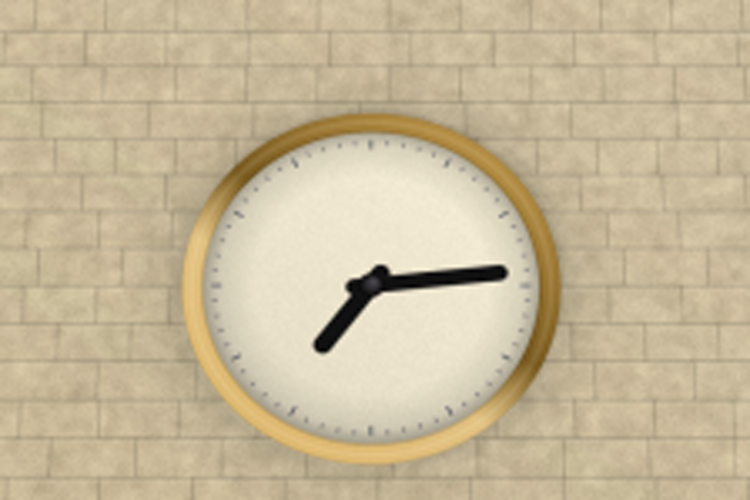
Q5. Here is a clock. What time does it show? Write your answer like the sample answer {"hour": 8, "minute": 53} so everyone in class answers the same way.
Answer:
{"hour": 7, "minute": 14}
